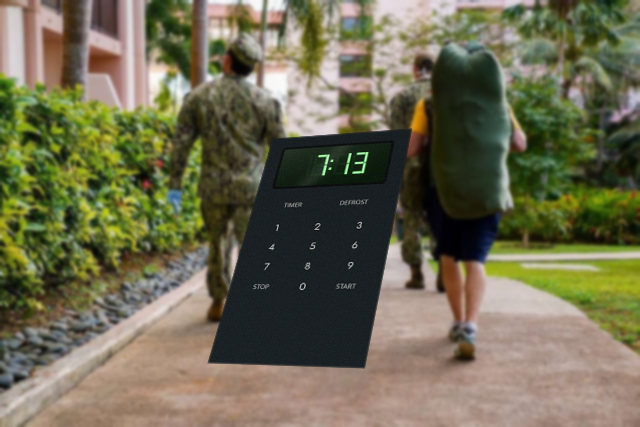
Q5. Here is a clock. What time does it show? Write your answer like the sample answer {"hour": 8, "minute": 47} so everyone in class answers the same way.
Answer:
{"hour": 7, "minute": 13}
